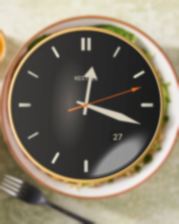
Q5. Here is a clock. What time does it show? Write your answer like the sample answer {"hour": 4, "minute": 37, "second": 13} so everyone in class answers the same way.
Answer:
{"hour": 12, "minute": 18, "second": 12}
